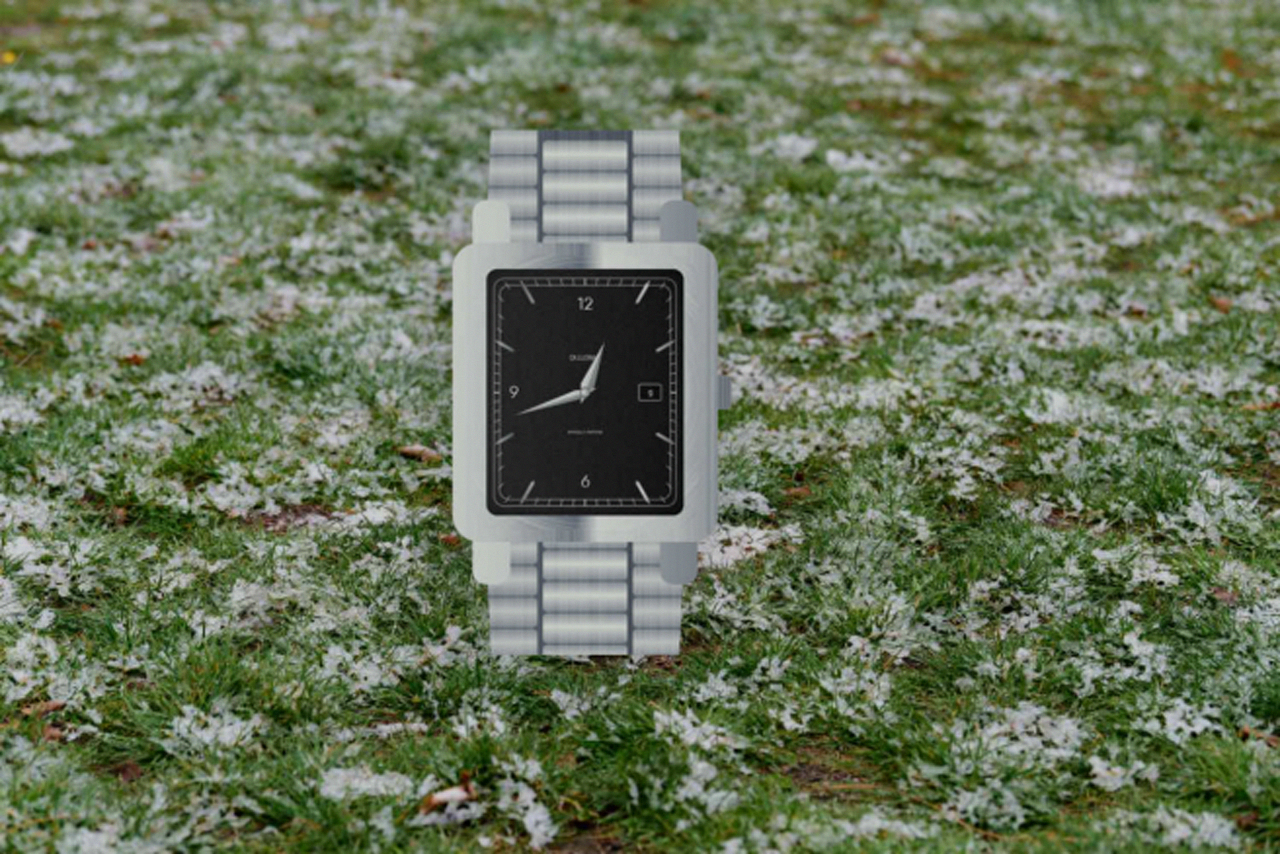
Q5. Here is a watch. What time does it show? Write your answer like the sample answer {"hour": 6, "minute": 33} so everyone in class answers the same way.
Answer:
{"hour": 12, "minute": 42}
